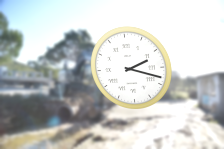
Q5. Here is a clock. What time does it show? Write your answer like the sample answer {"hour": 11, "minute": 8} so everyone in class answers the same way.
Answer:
{"hour": 2, "minute": 18}
